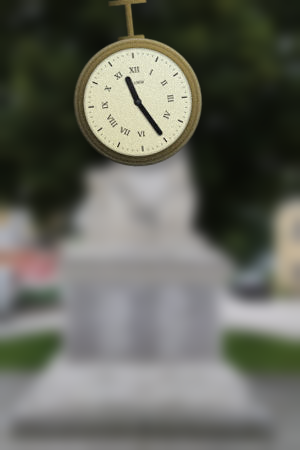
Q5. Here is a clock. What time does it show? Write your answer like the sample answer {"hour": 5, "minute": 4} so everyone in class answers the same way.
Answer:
{"hour": 11, "minute": 25}
